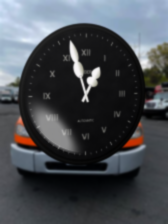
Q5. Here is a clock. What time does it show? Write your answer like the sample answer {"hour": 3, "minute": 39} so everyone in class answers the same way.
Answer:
{"hour": 12, "minute": 57}
